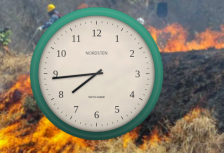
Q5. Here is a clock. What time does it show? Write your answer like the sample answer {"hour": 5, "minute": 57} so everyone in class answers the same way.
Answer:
{"hour": 7, "minute": 44}
